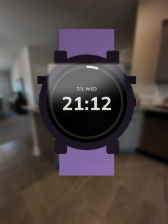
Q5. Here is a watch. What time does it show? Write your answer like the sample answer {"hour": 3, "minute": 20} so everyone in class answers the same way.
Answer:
{"hour": 21, "minute": 12}
